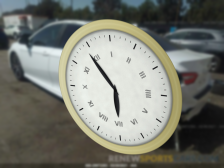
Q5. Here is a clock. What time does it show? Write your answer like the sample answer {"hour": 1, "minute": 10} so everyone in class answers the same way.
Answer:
{"hour": 6, "minute": 59}
